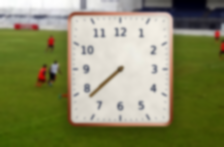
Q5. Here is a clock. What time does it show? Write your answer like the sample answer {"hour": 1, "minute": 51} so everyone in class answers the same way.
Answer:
{"hour": 7, "minute": 38}
